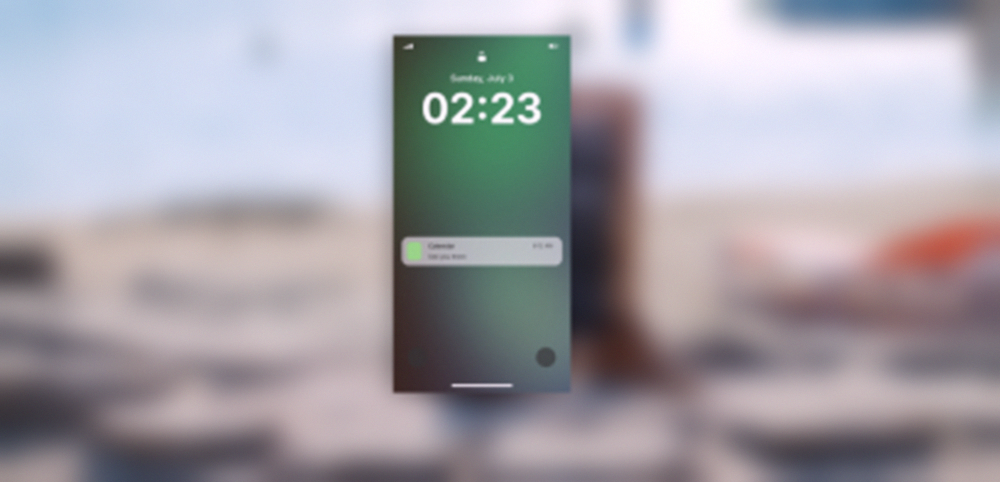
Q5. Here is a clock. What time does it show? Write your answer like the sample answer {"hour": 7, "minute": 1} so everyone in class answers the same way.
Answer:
{"hour": 2, "minute": 23}
